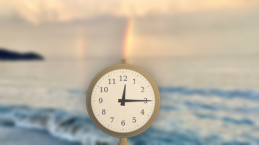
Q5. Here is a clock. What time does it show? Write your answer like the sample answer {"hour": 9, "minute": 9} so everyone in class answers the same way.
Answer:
{"hour": 12, "minute": 15}
